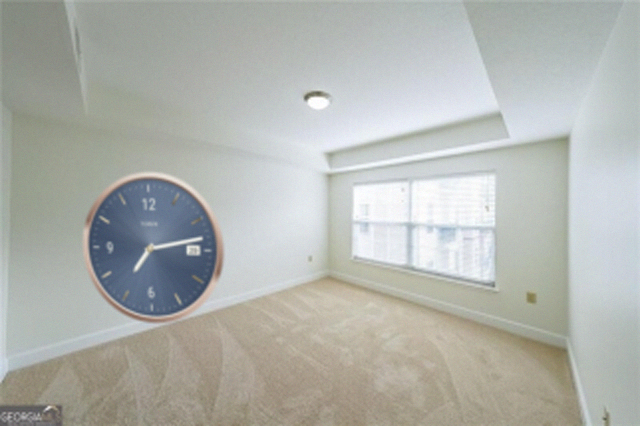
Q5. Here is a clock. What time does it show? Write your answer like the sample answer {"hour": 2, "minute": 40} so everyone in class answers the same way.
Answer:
{"hour": 7, "minute": 13}
